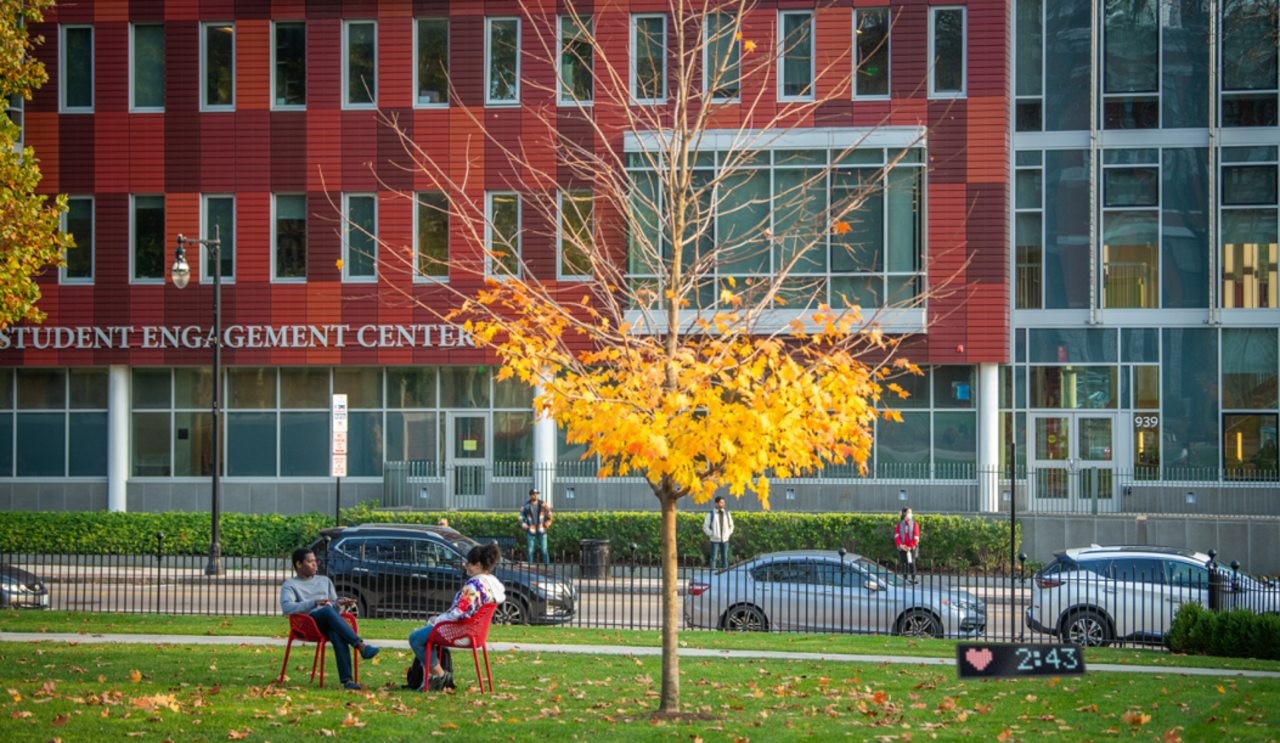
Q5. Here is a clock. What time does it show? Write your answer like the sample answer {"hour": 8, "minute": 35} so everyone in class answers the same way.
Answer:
{"hour": 2, "minute": 43}
